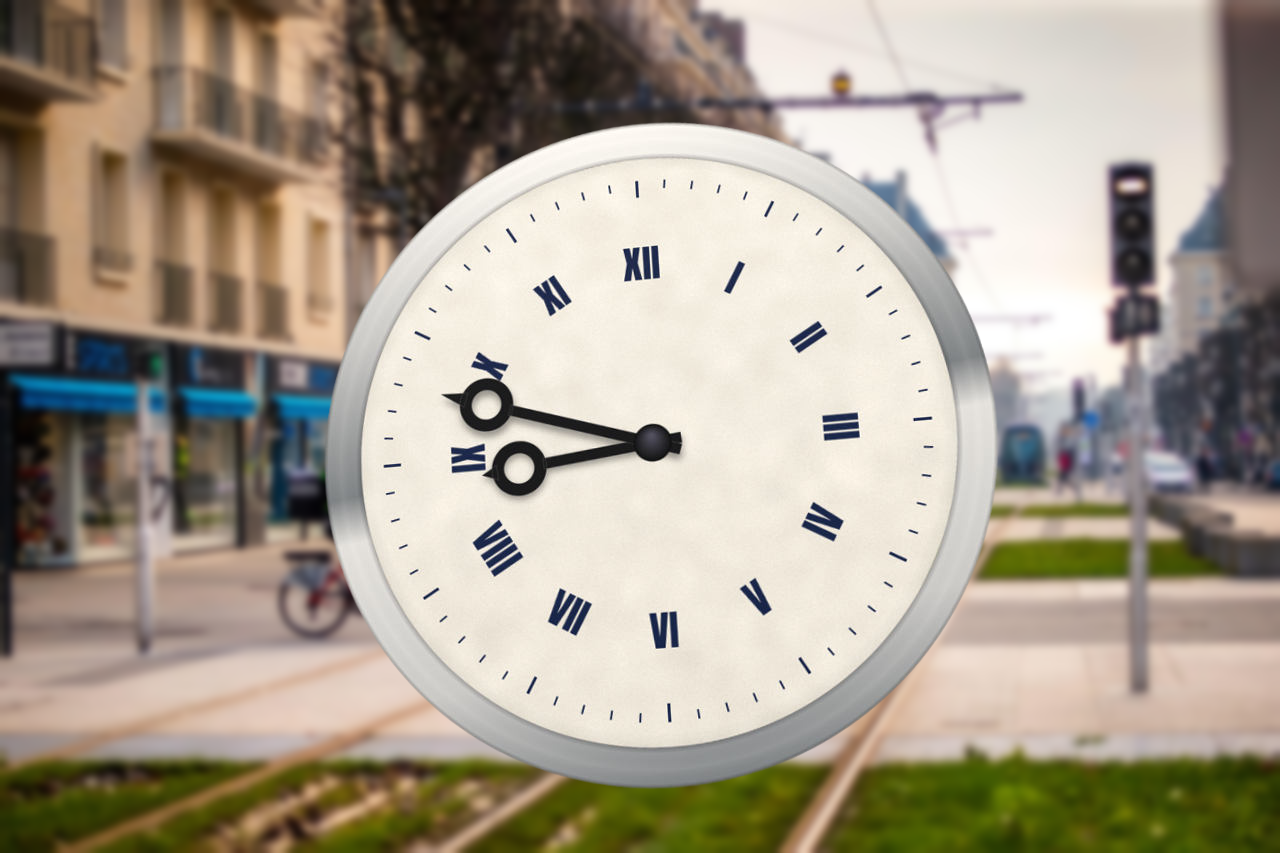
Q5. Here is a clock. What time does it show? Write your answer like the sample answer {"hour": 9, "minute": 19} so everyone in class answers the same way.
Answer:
{"hour": 8, "minute": 48}
